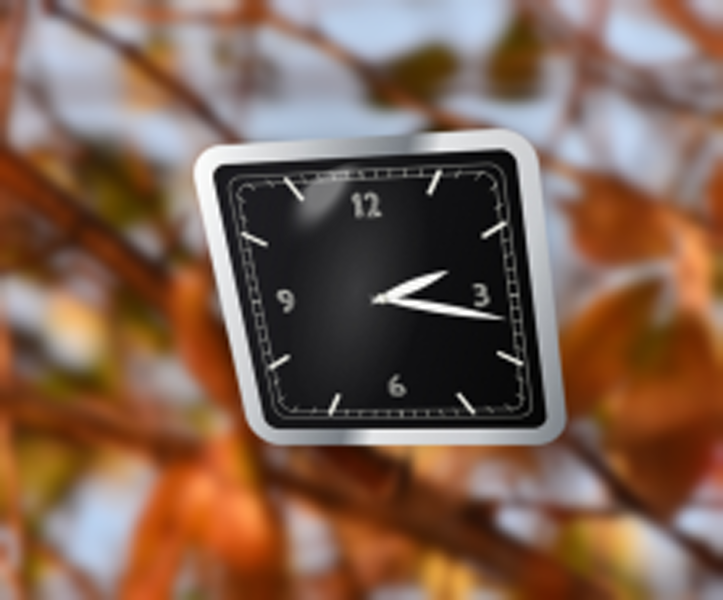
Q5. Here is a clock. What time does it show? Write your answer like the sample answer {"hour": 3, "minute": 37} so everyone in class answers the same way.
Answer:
{"hour": 2, "minute": 17}
